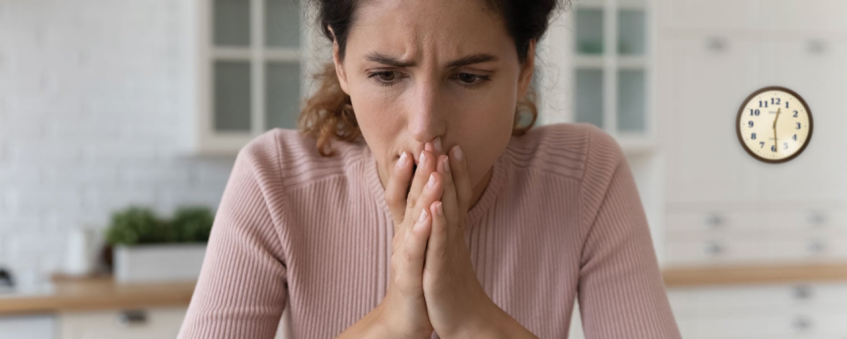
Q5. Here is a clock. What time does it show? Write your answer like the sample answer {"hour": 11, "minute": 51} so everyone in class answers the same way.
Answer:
{"hour": 12, "minute": 29}
